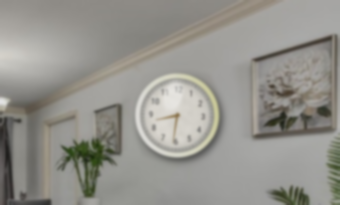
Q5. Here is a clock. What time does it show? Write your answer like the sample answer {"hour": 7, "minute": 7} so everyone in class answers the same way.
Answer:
{"hour": 8, "minute": 31}
